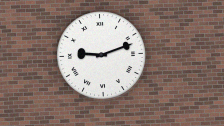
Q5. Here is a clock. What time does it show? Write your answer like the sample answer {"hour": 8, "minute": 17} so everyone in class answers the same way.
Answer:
{"hour": 9, "minute": 12}
